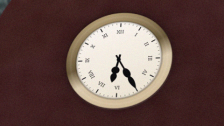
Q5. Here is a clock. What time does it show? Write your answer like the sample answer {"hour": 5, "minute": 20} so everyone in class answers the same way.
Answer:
{"hour": 6, "minute": 25}
